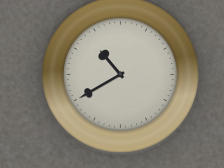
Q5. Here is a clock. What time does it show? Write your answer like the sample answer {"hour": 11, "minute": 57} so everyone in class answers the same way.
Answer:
{"hour": 10, "minute": 40}
